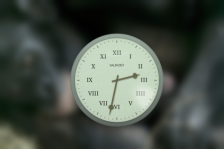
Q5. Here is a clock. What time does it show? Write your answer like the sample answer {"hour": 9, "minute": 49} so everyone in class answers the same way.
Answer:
{"hour": 2, "minute": 32}
